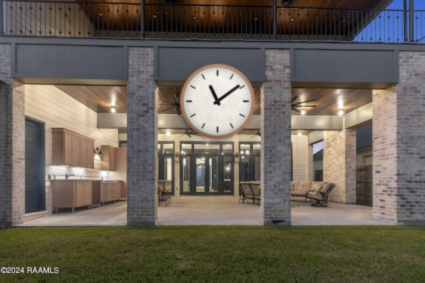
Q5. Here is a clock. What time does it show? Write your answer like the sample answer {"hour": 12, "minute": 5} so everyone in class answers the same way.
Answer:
{"hour": 11, "minute": 9}
